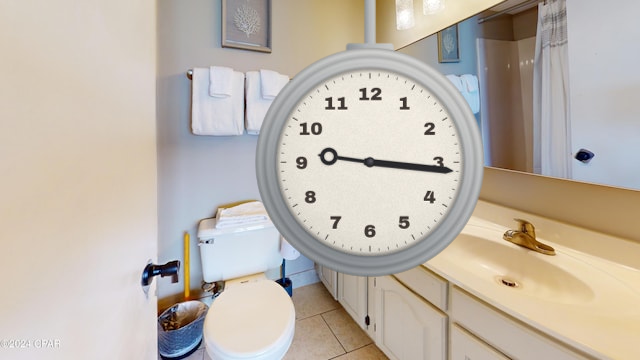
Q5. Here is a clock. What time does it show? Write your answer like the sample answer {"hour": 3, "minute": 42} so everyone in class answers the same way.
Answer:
{"hour": 9, "minute": 16}
